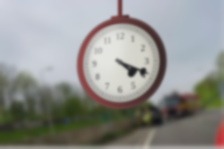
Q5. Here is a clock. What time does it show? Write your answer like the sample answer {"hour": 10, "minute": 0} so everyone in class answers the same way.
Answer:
{"hour": 4, "minute": 19}
